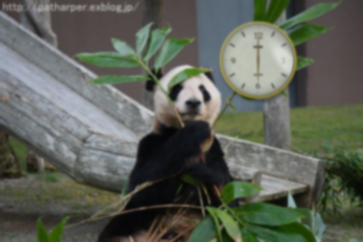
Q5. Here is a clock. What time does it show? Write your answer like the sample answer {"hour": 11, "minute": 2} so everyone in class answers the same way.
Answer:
{"hour": 6, "minute": 0}
